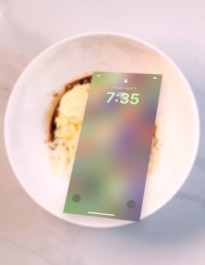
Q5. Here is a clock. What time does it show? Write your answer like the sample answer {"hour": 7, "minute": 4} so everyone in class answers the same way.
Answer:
{"hour": 7, "minute": 35}
